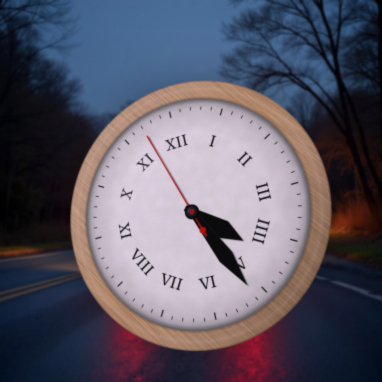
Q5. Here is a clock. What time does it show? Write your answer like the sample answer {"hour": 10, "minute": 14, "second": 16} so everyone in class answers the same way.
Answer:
{"hour": 4, "minute": 25, "second": 57}
